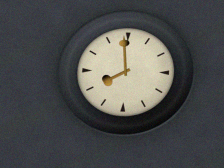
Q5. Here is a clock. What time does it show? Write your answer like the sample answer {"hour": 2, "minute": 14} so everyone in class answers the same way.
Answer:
{"hour": 7, "minute": 59}
